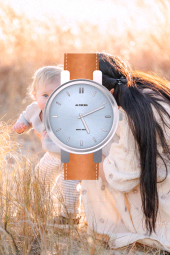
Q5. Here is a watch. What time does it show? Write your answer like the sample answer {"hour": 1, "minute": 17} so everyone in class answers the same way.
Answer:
{"hour": 5, "minute": 11}
